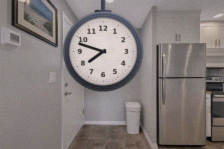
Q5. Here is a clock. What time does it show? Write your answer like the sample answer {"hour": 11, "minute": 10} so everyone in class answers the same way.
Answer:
{"hour": 7, "minute": 48}
